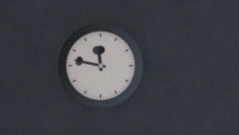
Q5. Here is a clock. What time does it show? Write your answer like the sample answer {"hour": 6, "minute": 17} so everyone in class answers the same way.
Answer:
{"hour": 11, "minute": 47}
